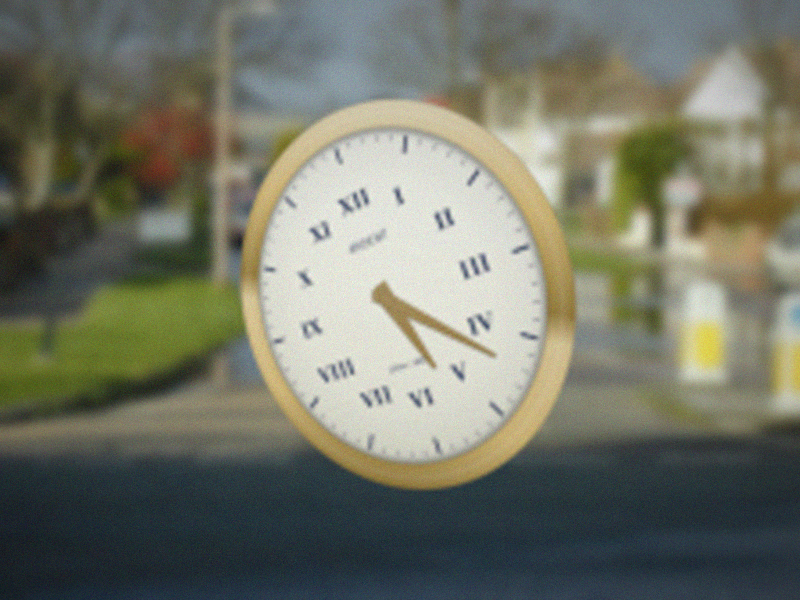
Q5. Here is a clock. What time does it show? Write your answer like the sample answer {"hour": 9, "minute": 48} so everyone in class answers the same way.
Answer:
{"hour": 5, "minute": 22}
